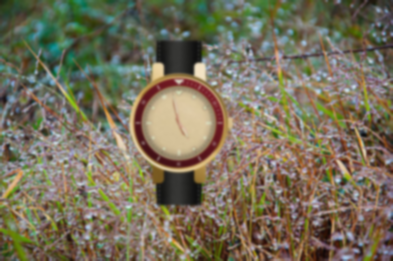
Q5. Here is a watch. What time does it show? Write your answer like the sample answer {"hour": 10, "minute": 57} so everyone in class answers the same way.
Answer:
{"hour": 4, "minute": 58}
